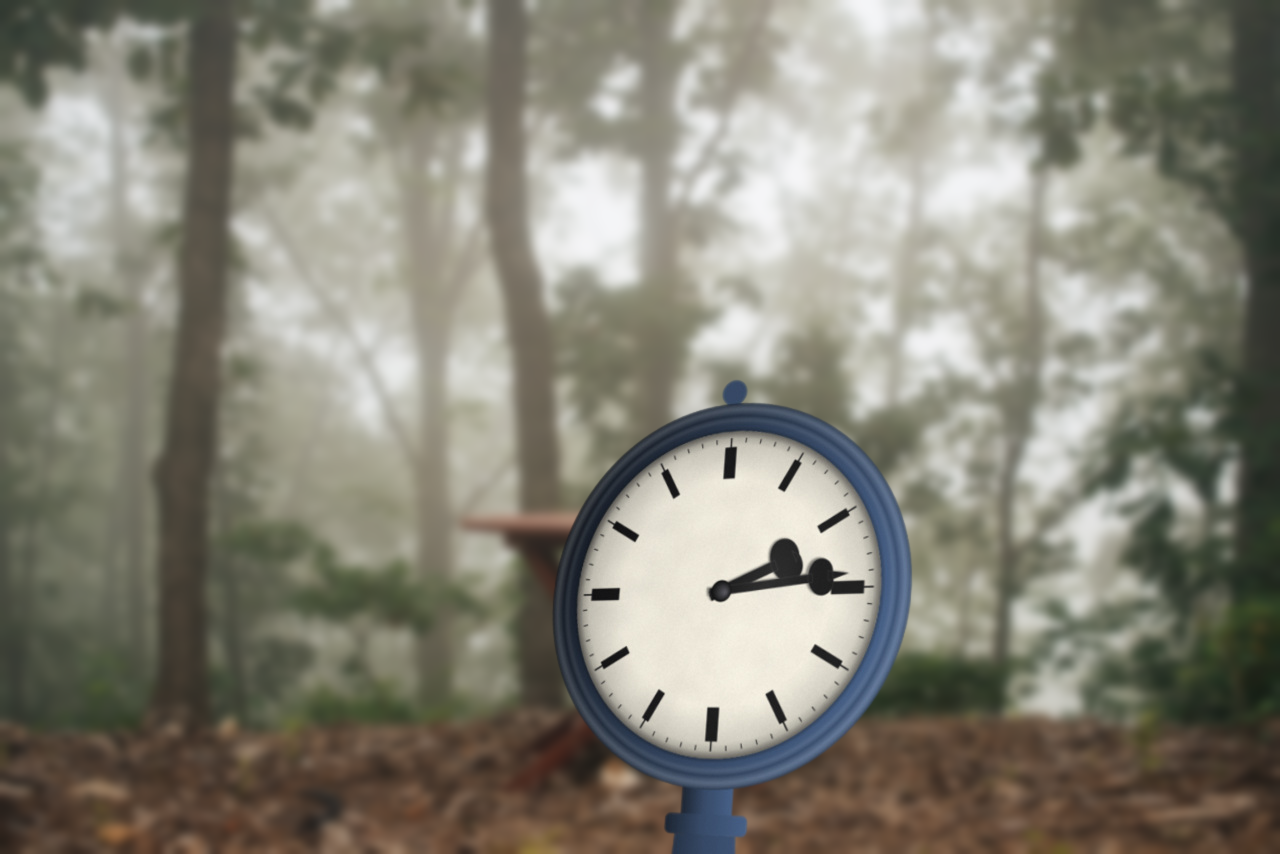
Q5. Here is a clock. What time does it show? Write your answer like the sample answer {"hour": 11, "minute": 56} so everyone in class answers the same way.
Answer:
{"hour": 2, "minute": 14}
